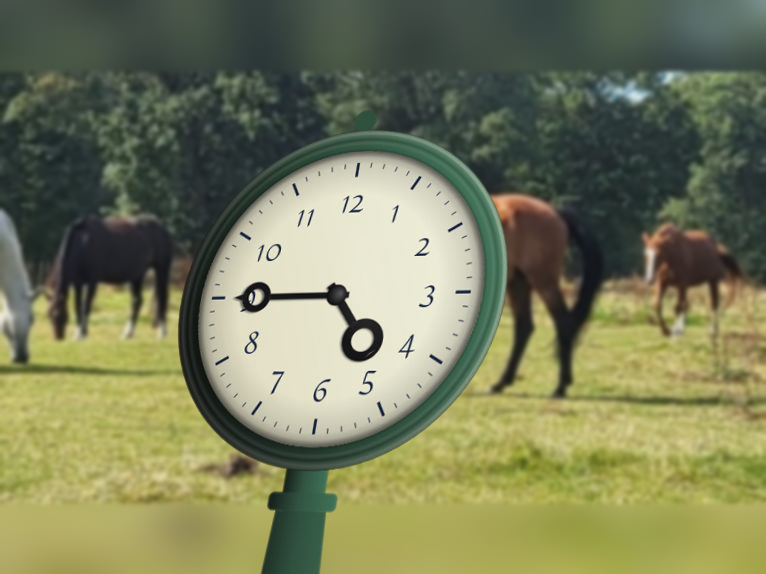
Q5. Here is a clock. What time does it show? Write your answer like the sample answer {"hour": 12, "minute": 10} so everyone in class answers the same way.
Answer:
{"hour": 4, "minute": 45}
